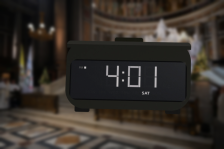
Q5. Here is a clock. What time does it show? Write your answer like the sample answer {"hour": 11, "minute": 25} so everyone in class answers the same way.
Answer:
{"hour": 4, "minute": 1}
